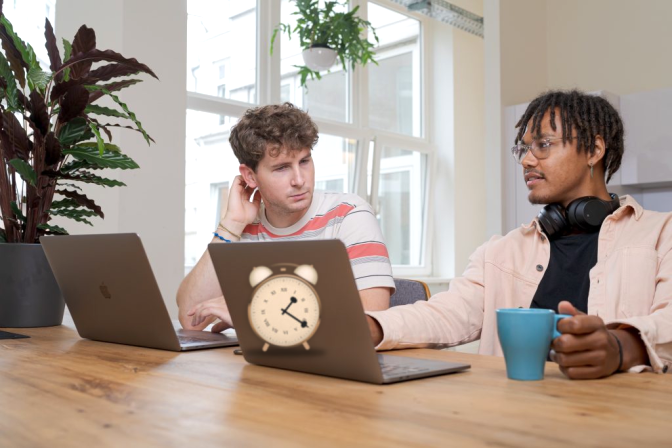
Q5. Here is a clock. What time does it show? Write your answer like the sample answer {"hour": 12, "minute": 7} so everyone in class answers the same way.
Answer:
{"hour": 1, "minute": 21}
